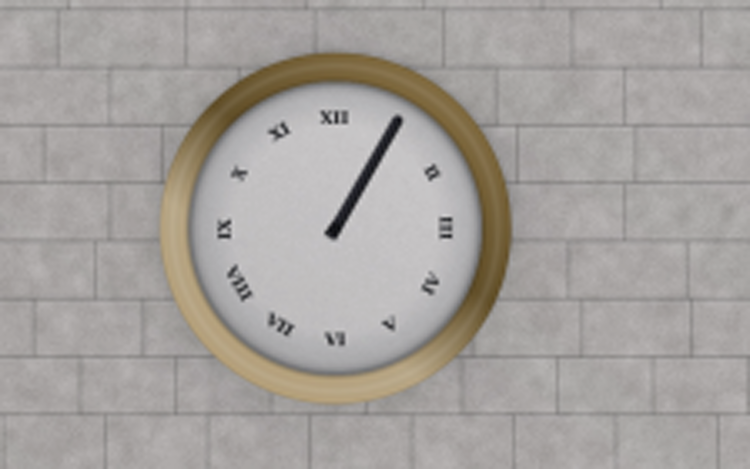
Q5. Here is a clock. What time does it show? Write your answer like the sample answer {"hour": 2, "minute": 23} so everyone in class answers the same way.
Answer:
{"hour": 1, "minute": 5}
